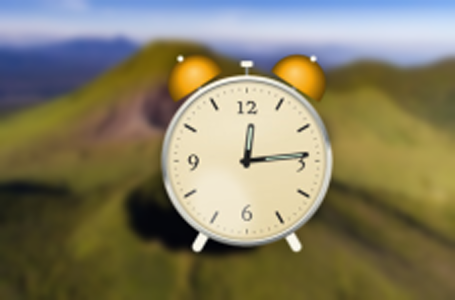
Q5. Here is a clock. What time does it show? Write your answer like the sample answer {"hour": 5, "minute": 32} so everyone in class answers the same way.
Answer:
{"hour": 12, "minute": 14}
